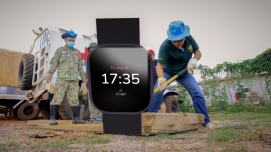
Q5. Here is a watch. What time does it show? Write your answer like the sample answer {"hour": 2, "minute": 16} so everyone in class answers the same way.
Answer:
{"hour": 17, "minute": 35}
